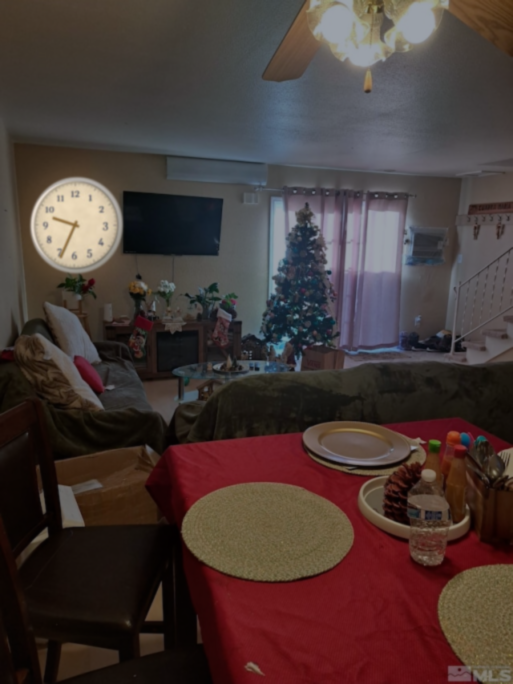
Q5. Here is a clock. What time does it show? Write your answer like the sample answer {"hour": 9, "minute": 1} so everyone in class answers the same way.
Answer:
{"hour": 9, "minute": 34}
